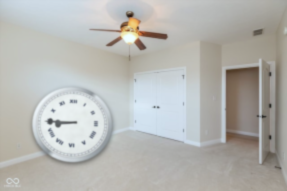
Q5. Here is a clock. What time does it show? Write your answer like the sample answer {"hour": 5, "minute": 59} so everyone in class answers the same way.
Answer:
{"hour": 8, "minute": 45}
